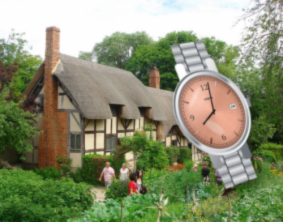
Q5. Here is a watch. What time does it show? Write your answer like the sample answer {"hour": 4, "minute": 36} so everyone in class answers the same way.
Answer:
{"hour": 8, "minute": 2}
